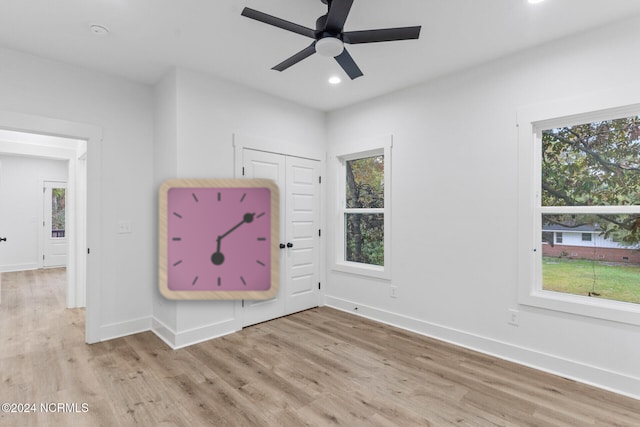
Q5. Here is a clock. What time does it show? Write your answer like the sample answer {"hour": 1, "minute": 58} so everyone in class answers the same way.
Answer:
{"hour": 6, "minute": 9}
